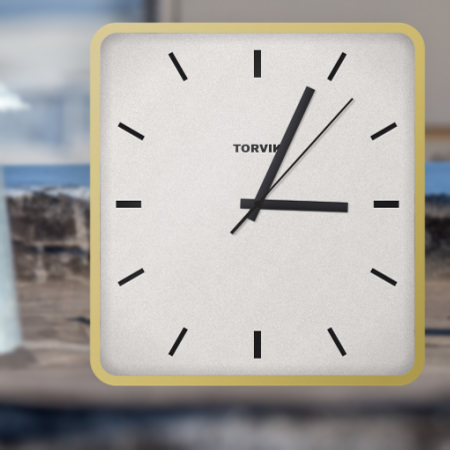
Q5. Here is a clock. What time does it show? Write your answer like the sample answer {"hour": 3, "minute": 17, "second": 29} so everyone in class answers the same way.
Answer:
{"hour": 3, "minute": 4, "second": 7}
